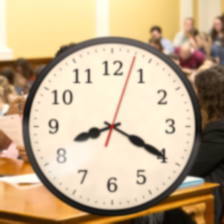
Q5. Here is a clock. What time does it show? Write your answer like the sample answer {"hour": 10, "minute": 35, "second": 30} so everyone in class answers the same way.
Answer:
{"hour": 8, "minute": 20, "second": 3}
